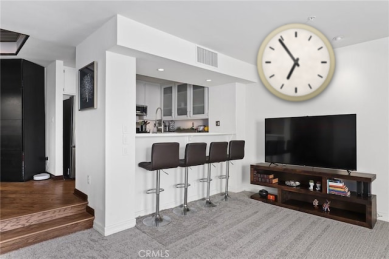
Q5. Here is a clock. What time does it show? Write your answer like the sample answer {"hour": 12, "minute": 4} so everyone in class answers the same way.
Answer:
{"hour": 6, "minute": 54}
